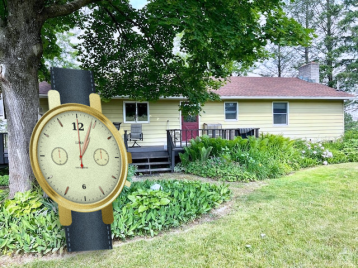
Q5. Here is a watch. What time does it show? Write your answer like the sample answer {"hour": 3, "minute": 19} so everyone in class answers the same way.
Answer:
{"hour": 1, "minute": 4}
